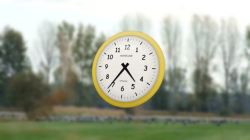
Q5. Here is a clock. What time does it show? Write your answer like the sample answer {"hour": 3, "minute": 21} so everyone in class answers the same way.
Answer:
{"hour": 4, "minute": 36}
